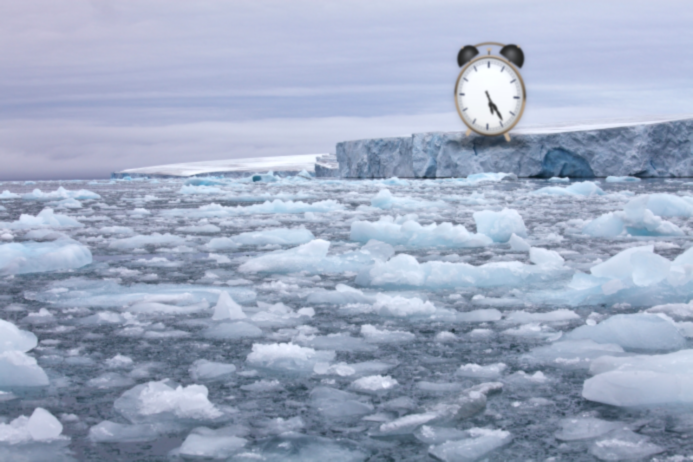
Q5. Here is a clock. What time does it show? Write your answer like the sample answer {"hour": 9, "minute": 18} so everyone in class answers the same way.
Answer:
{"hour": 5, "minute": 24}
